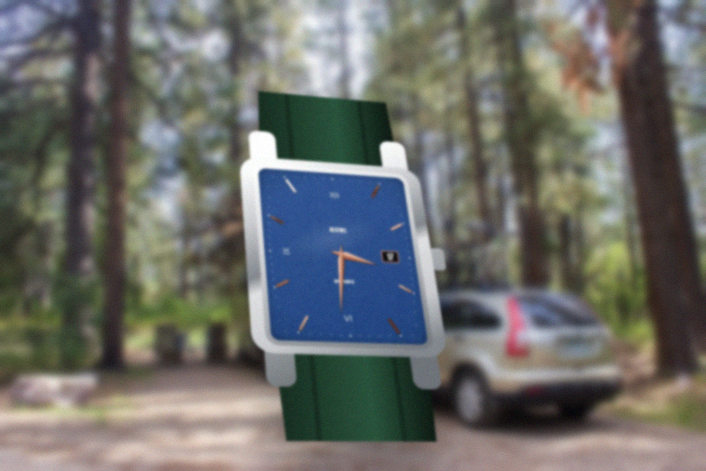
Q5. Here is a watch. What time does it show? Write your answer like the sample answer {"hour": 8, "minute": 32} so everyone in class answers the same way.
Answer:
{"hour": 3, "minute": 31}
